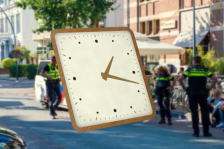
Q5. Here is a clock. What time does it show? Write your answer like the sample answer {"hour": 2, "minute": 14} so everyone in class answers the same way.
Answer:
{"hour": 1, "minute": 18}
